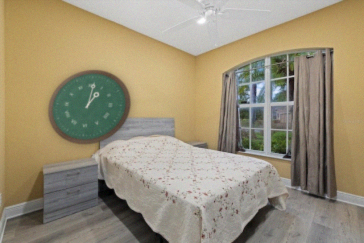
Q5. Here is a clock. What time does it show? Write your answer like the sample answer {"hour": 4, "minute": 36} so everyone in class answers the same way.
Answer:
{"hour": 1, "minute": 1}
